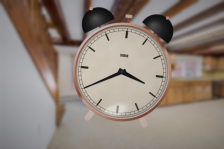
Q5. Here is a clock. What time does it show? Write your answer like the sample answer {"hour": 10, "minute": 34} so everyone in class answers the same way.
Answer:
{"hour": 3, "minute": 40}
